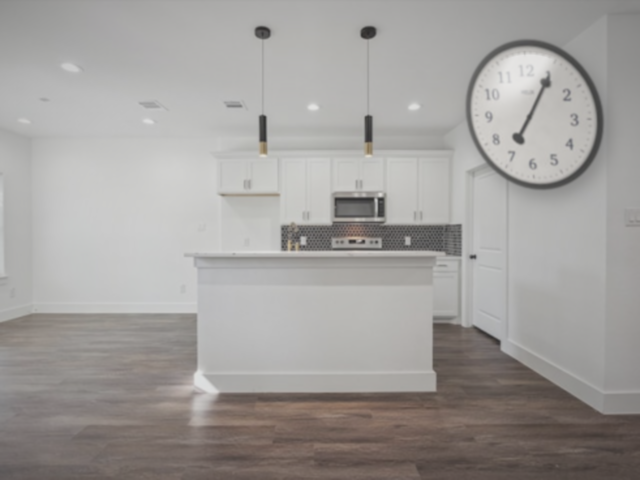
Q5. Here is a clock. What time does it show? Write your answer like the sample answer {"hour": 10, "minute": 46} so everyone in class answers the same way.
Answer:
{"hour": 7, "minute": 5}
